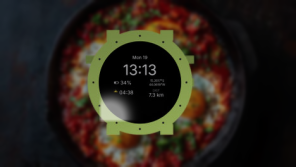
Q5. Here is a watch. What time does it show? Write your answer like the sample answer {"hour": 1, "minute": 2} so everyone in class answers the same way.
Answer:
{"hour": 13, "minute": 13}
